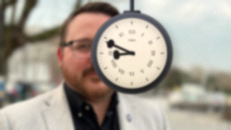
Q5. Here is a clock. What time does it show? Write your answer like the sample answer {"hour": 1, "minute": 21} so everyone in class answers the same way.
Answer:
{"hour": 8, "minute": 49}
